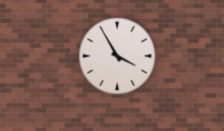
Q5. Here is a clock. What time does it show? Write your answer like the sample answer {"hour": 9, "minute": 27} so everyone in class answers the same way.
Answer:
{"hour": 3, "minute": 55}
